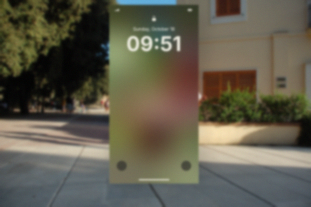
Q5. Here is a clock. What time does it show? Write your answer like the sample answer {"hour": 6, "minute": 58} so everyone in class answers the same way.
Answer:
{"hour": 9, "minute": 51}
